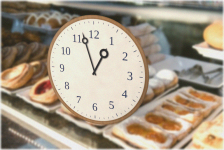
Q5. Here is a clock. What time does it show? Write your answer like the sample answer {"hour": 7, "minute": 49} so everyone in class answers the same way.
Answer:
{"hour": 12, "minute": 57}
